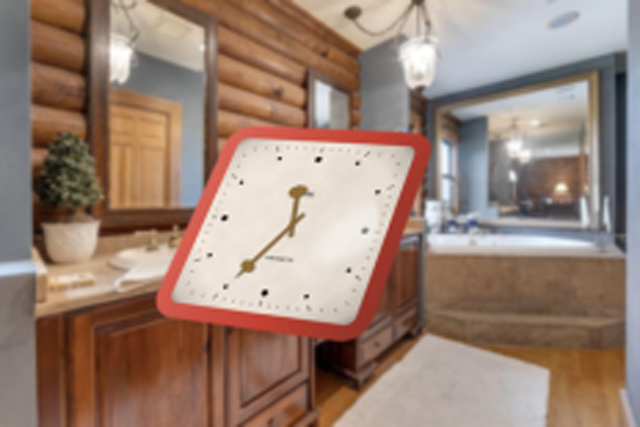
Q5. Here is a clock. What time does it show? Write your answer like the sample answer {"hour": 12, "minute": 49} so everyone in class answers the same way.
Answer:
{"hour": 11, "minute": 35}
